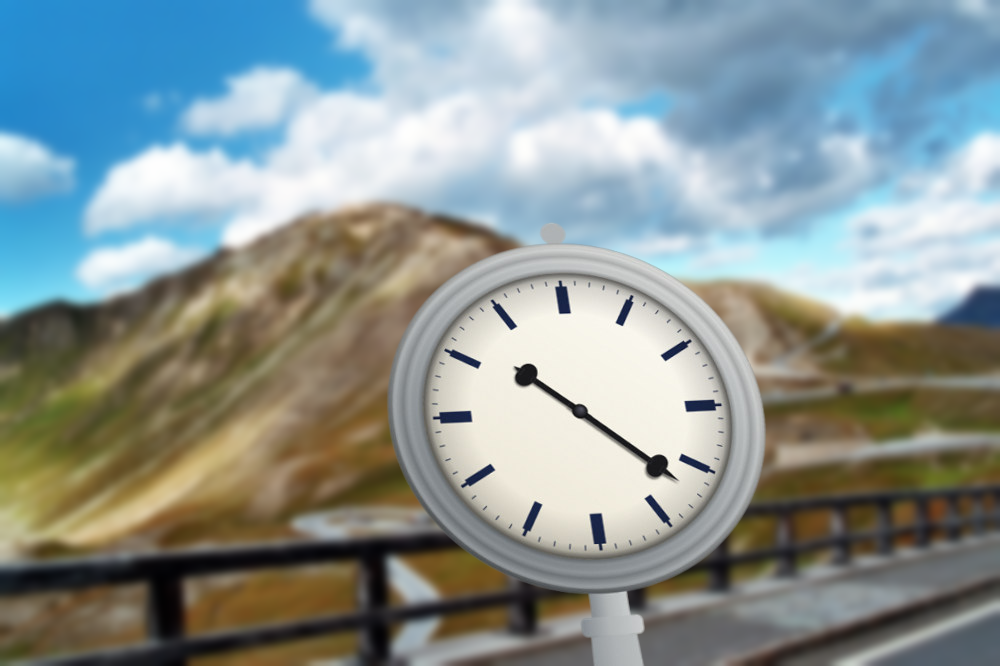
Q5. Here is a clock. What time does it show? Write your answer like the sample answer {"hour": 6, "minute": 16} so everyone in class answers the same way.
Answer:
{"hour": 10, "minute": 22}
